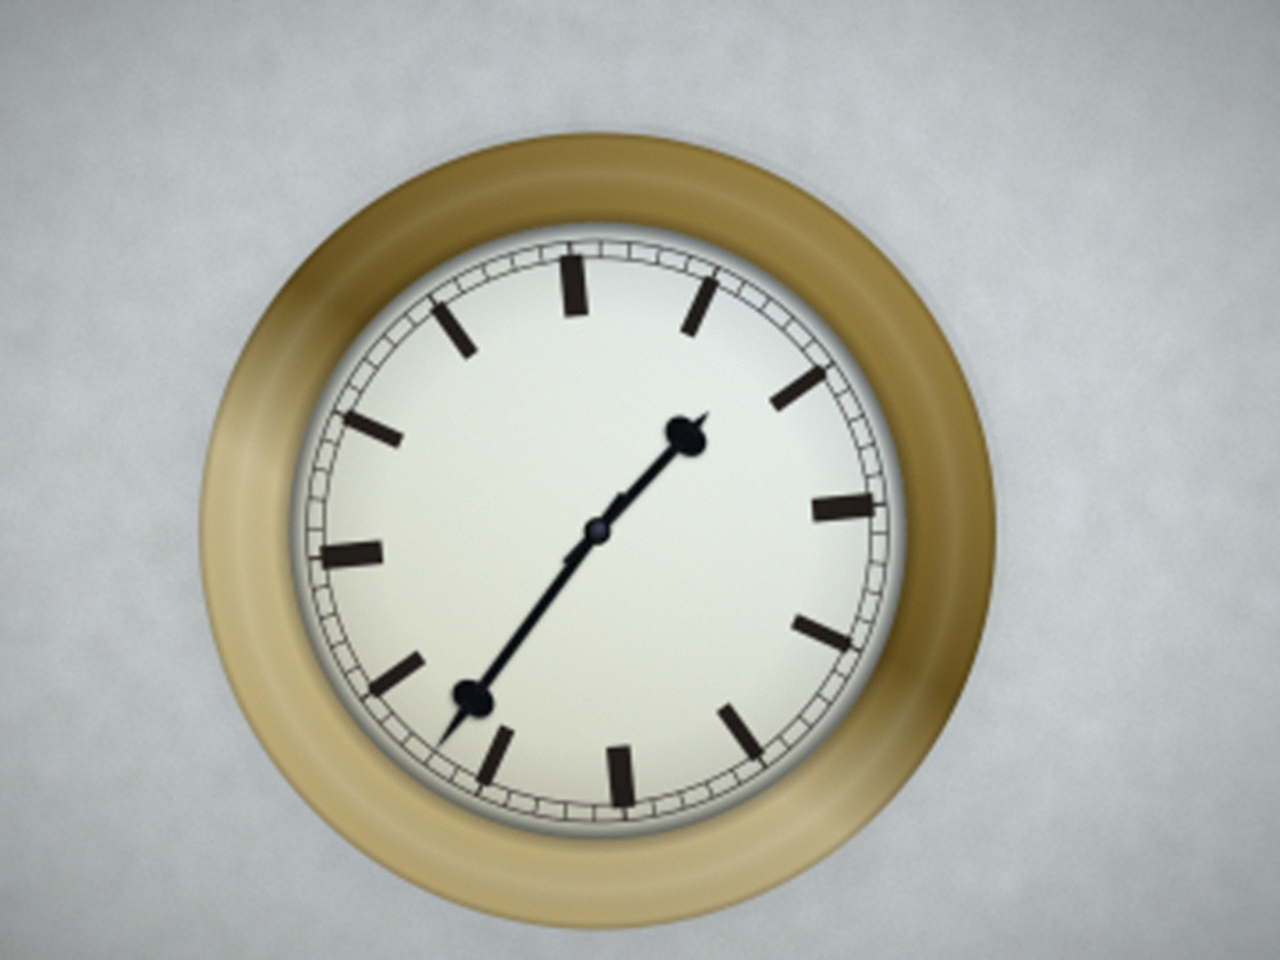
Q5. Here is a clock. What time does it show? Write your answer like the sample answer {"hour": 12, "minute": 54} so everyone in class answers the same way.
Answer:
{"hour": 1, "minute": 37}
